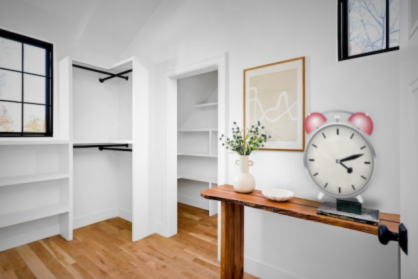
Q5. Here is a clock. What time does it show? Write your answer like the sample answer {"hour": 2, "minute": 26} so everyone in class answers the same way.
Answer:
{"hour": 4, "minute": 12}
